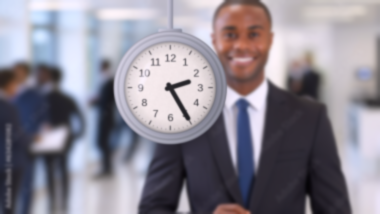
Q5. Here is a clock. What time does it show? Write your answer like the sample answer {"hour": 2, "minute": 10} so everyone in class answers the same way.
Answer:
{"hour": 2, "minute": 25}
